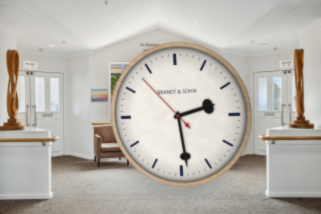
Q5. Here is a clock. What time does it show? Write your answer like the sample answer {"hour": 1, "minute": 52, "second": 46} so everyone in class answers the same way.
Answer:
{"hour": 2, "minute": 28, "second": 53}
